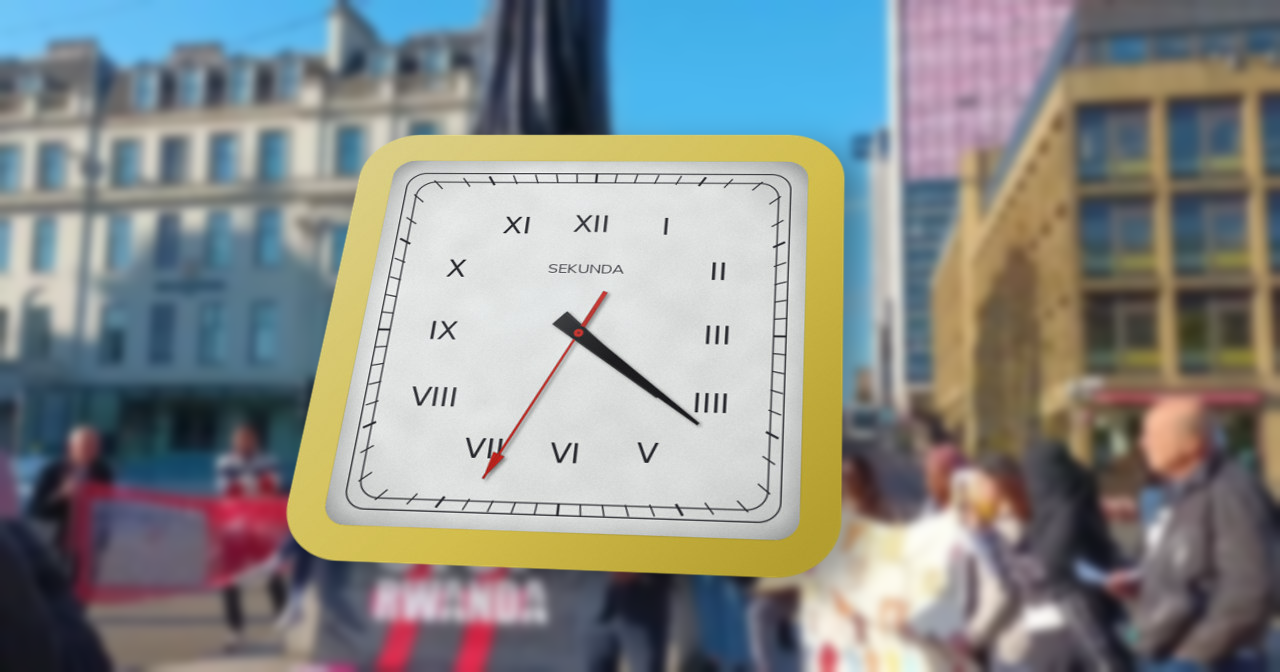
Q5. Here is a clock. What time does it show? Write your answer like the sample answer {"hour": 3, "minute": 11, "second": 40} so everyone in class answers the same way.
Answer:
{"hour": 4, "minute": 21, "second": 34}
